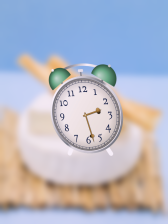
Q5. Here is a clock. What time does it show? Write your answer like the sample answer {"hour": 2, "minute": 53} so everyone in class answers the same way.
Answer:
{"hour": 2, "minute": 28}
